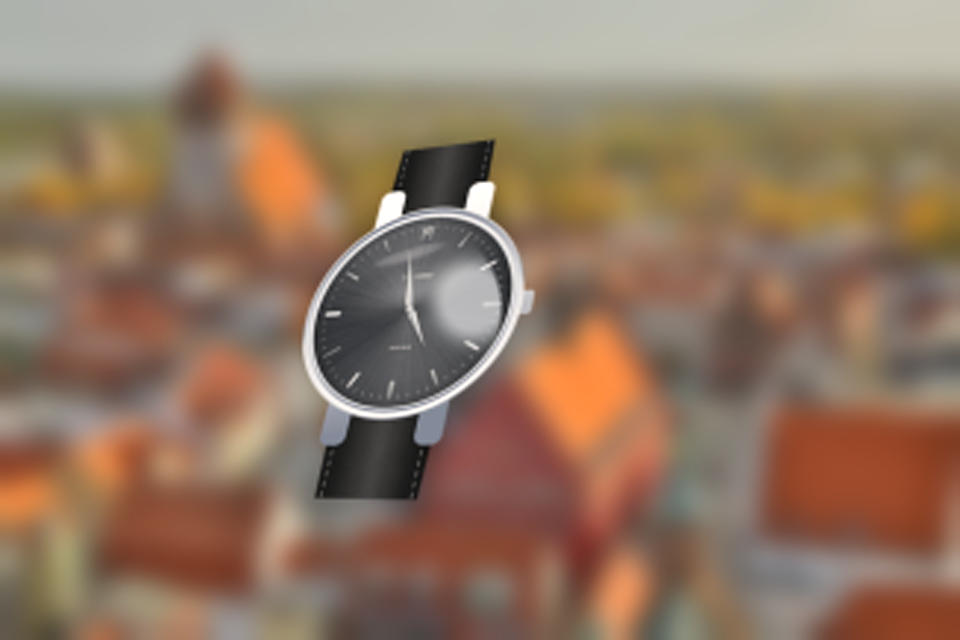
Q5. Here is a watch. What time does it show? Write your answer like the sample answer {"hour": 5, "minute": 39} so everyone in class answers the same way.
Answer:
{"hour": 4, "minute": 58}
